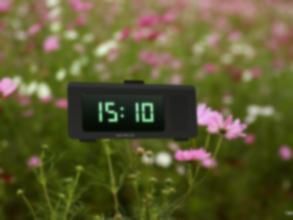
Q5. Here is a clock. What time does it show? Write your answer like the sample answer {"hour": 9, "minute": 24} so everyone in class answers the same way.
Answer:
{"hour": 15, "minute": 10}
